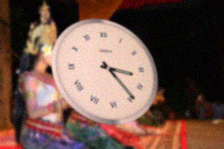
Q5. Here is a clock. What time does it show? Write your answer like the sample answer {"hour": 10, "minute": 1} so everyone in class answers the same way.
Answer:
{"hour": 3, "minute": 24}
